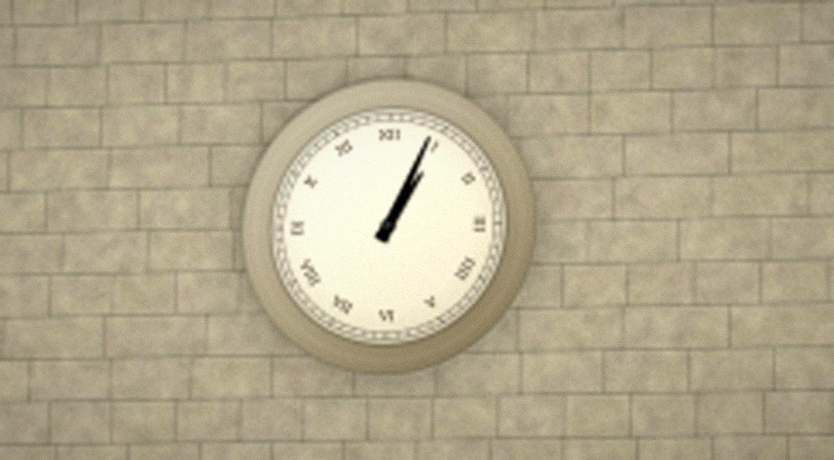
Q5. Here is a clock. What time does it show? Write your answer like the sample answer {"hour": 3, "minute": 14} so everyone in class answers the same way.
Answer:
{"hour": 1, "minute": 4}
